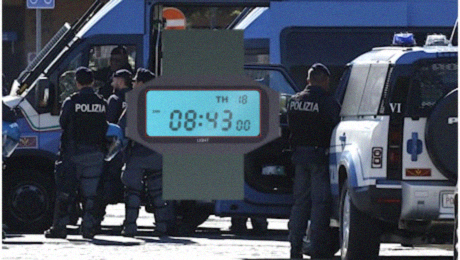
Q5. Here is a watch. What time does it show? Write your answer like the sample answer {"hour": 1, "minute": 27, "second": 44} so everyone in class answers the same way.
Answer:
{"hour": 8, "minute": 43, "second": 0}
